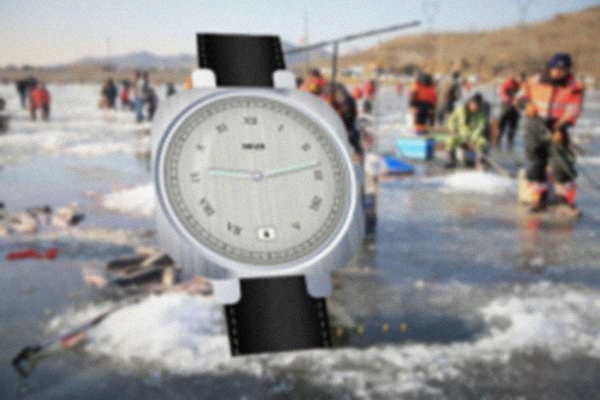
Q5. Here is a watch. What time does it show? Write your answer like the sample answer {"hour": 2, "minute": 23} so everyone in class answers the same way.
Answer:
{"hour": 9, "minute": 13}
